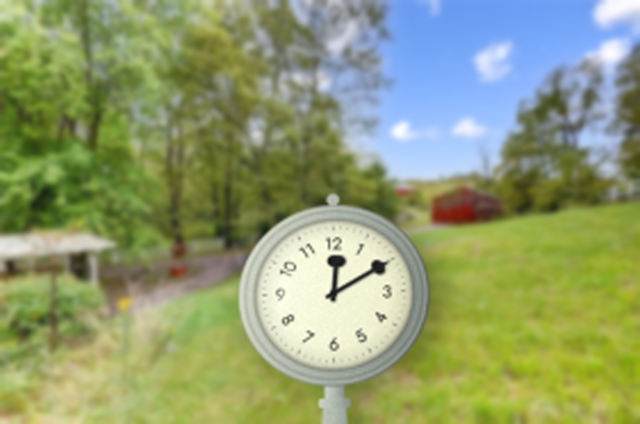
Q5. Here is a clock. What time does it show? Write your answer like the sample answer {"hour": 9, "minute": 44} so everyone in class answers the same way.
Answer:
{"hour": 12, "minute": 10}
